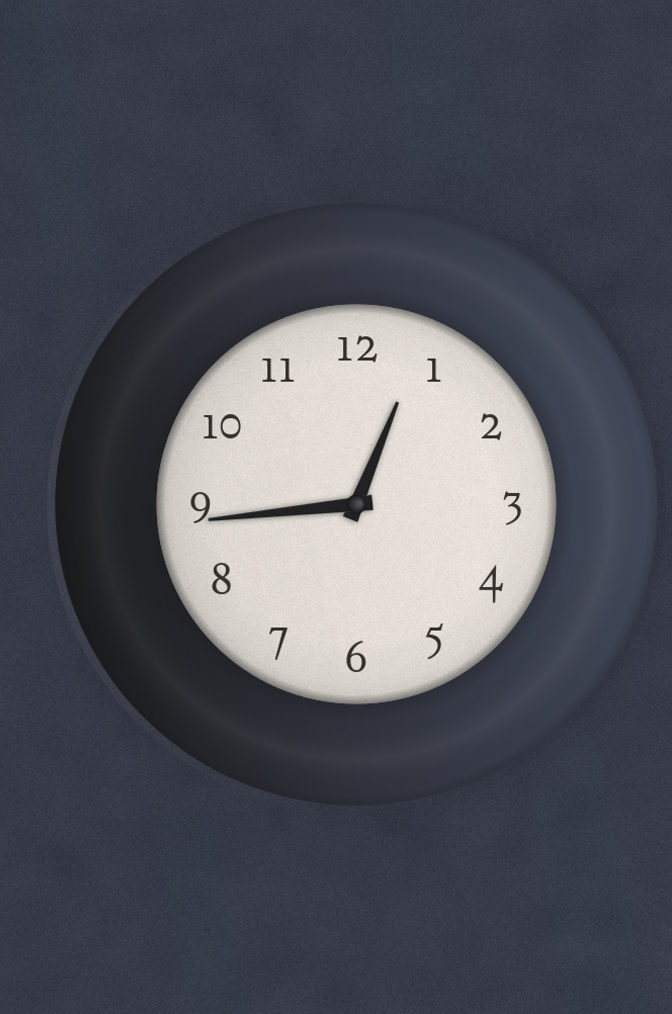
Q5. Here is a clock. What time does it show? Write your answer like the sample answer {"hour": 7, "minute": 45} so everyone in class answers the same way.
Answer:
{"hour": 12, "minute": 44}
